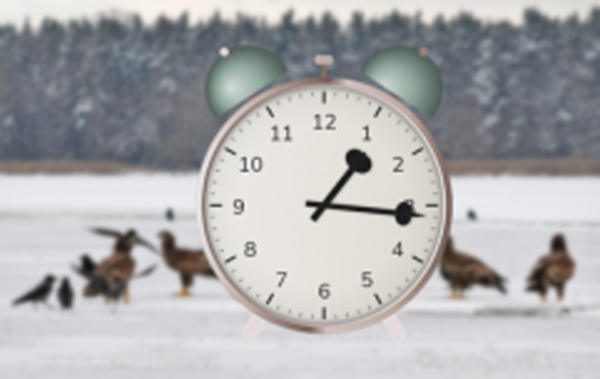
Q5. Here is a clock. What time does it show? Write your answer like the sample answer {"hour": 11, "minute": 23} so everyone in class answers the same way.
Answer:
{"hour": 1, "minute": 16}
